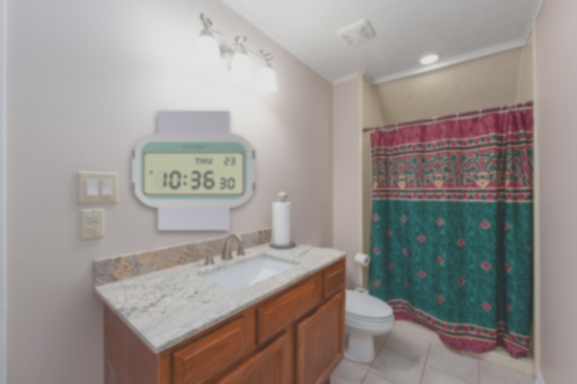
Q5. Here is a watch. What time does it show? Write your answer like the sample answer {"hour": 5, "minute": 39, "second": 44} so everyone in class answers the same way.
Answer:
{"hour": 10, "minute": 36, "second": 30}
